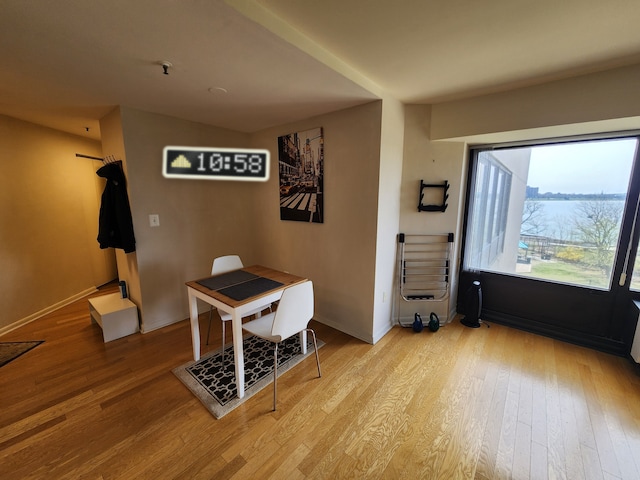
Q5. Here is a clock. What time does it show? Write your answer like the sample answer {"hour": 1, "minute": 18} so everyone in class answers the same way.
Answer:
{"hour": 10, "minute": 58}
